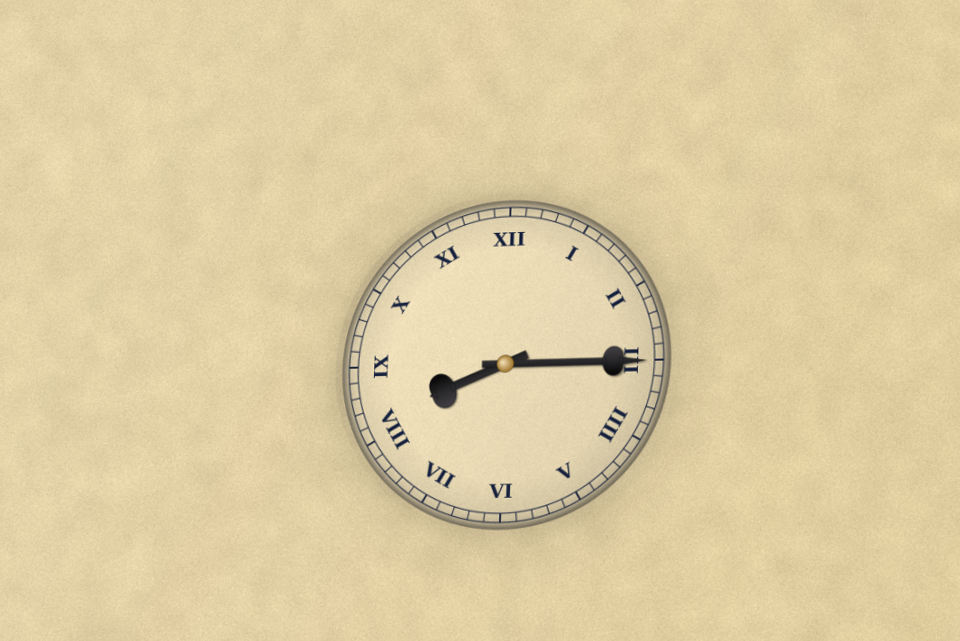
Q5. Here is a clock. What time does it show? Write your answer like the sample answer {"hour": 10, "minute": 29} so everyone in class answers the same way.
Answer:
{"hour": 8, "minute": 15}
